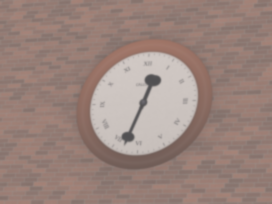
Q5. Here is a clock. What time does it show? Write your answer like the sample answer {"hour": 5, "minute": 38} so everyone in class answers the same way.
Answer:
{"hour": 12, "minute": 33}
